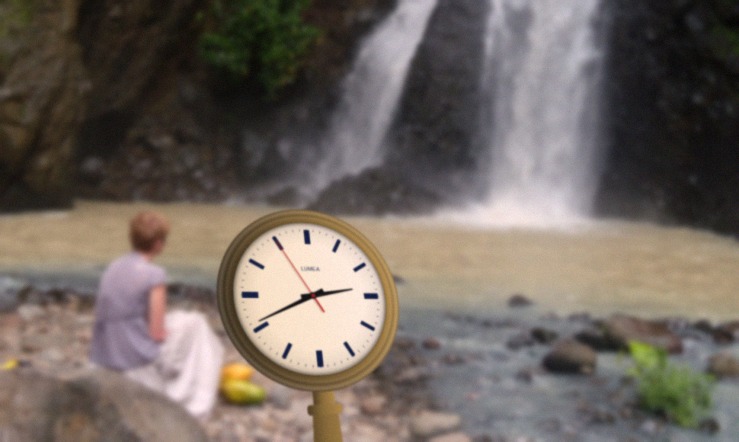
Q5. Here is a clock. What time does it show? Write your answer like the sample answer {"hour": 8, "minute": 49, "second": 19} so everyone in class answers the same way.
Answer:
{"hour": 2, "minute": 40, "second": 55}
